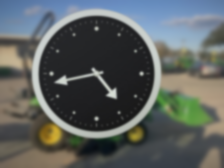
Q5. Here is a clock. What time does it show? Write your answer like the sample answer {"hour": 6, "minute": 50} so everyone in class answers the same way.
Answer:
{"hour": 4, "minute": 43}
